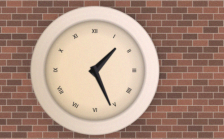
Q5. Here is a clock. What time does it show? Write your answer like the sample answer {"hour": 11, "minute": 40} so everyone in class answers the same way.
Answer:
{"hour": 1, "minute": 26}
